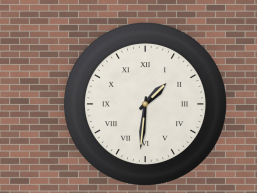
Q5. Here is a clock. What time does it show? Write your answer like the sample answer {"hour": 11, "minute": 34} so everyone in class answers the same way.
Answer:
{"hour": 1, "minute": 31}
